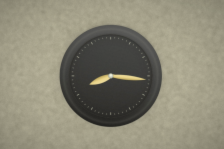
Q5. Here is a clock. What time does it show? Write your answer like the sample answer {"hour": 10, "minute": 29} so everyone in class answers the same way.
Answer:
{"hour": 8, "minute": 16}
